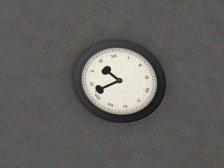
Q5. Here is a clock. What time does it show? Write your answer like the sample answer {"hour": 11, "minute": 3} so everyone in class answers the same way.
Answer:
{"hour": 10, "minute": 42}
